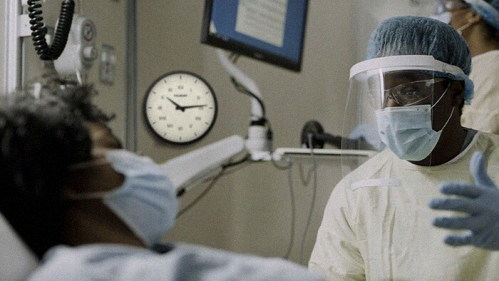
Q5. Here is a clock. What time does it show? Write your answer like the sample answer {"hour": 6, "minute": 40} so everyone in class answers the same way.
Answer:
{"hour": 10, "minute": 14}
